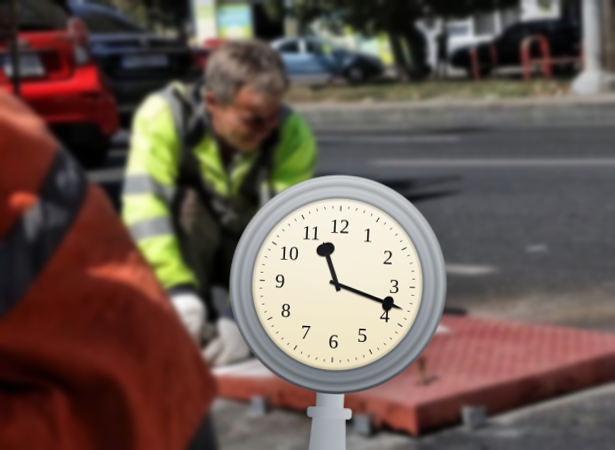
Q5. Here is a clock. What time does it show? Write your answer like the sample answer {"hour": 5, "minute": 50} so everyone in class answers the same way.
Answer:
{"hour": 11, "minute": 18}
